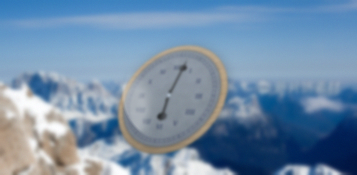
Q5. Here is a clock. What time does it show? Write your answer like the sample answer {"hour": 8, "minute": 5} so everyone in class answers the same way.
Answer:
{"hour": 6, "minute": 2}
